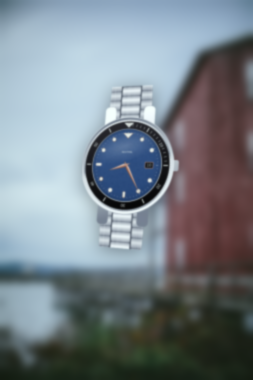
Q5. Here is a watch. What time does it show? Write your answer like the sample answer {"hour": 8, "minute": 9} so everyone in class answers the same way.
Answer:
{"hour": 8, "minute": 25}
